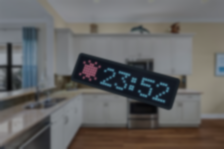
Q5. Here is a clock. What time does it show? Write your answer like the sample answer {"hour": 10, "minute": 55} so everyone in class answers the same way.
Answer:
{"hour": 23, "minute": 52}
